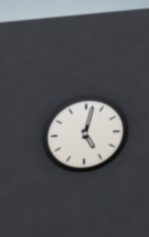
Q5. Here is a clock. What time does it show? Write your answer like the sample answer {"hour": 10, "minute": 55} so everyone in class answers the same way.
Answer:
{"hour": 5, "minute": 2}
